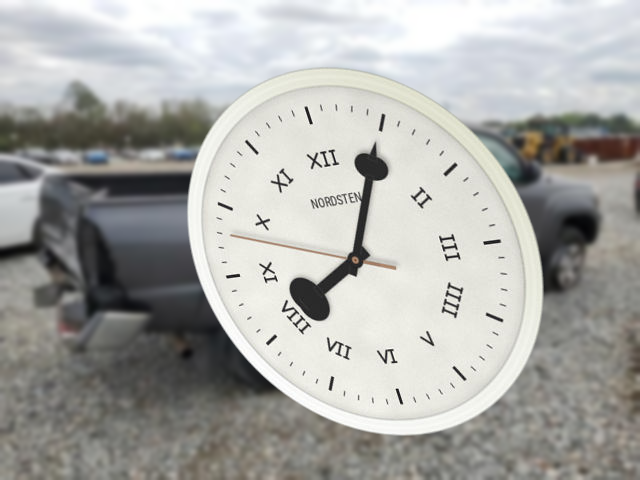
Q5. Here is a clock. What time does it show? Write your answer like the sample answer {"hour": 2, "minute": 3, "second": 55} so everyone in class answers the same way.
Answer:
{"hour": 8, "minute": 4, "second": 48}
